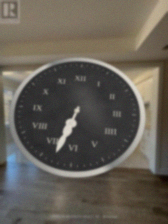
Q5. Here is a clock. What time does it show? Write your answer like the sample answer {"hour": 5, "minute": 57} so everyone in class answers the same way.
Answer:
{"hour": 6, "minute": 33}
